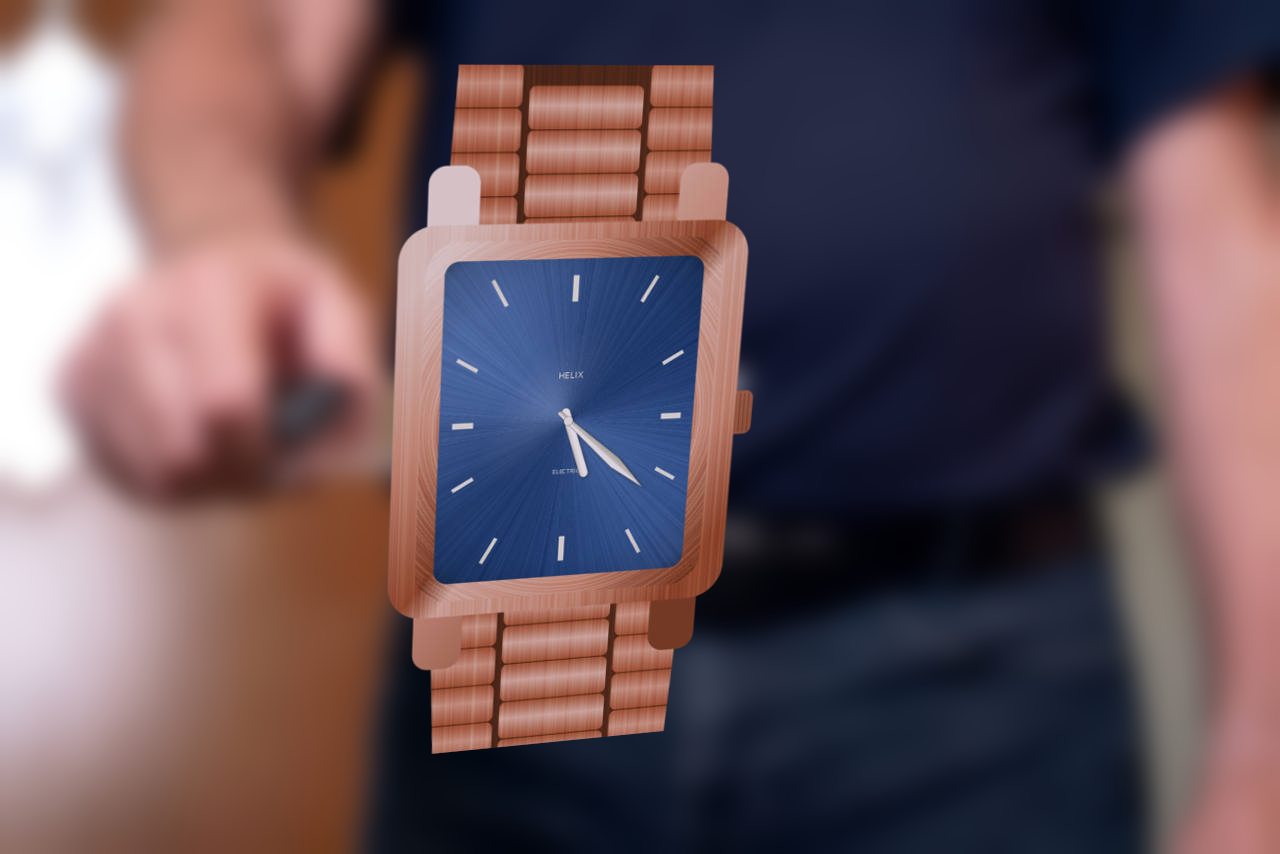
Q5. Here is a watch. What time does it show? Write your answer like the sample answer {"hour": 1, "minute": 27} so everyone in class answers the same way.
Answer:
{"hour": 5, "minute": 22}
